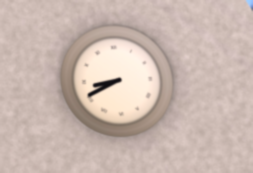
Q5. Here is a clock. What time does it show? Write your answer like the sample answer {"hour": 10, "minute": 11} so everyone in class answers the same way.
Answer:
{"hour": 8, "minute": 41}
